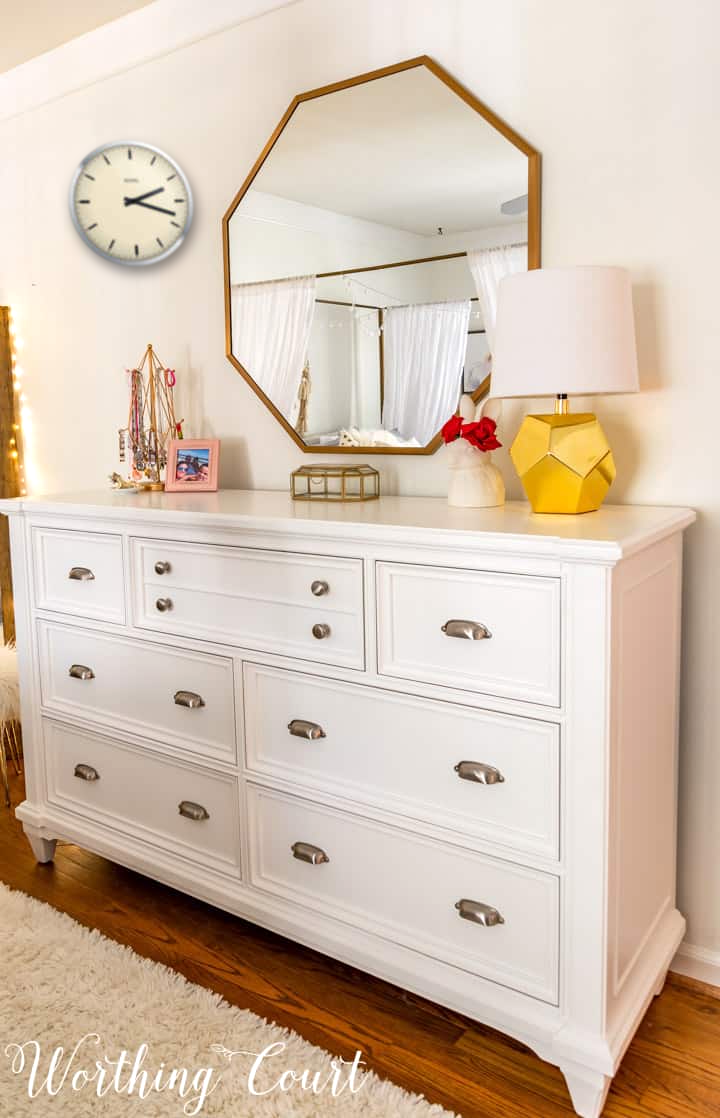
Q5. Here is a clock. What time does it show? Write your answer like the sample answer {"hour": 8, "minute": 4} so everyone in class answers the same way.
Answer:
{"hour": 2, "minute": 18}
